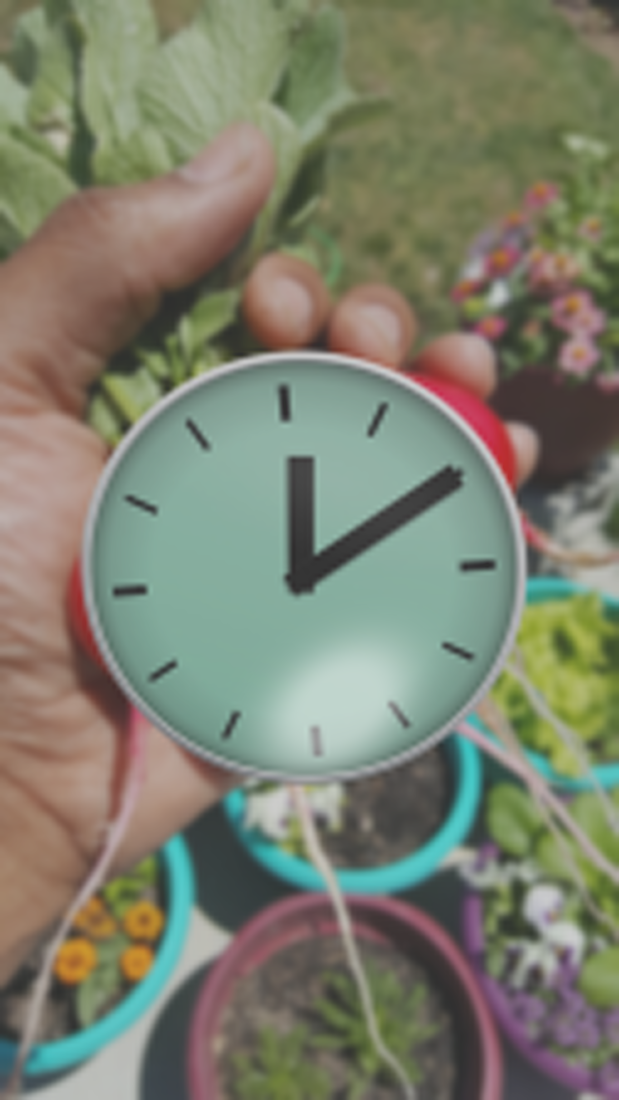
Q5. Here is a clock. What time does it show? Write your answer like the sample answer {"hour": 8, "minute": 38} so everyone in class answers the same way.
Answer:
{"hour": 12, "minute": 10}
